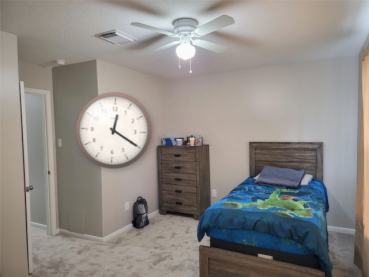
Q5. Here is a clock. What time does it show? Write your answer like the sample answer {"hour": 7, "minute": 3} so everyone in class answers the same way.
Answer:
{"hour": 12, "minute": 20}
